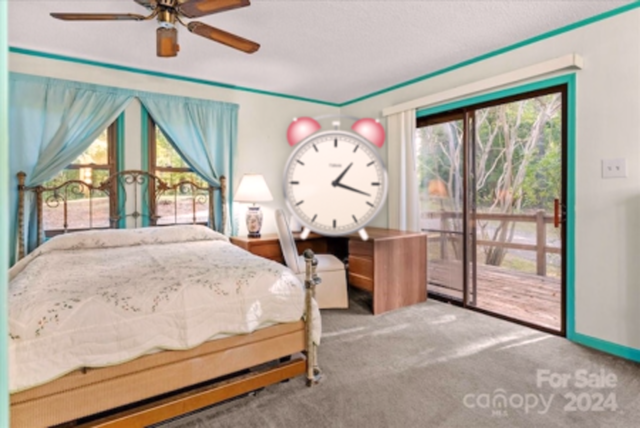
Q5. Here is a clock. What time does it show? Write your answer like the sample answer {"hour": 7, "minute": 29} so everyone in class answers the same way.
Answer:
{"hour": 1, "minute": 18}
